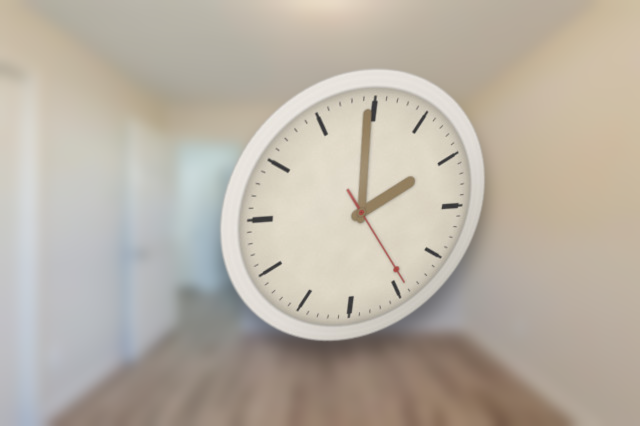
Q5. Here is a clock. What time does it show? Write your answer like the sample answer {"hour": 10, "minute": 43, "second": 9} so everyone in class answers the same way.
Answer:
{"hour": 1, "minute": 59, "second": 24}
